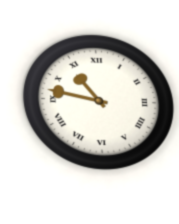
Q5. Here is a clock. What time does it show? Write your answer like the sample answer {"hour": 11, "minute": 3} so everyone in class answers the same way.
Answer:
{"hour": 10, "minute": 47}
